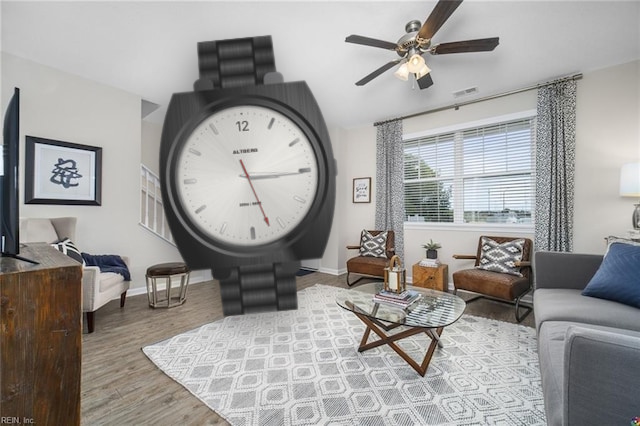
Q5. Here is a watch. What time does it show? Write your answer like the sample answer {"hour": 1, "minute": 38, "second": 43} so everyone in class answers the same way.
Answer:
{"hour": 3, "minute": 15, "second": 27}
